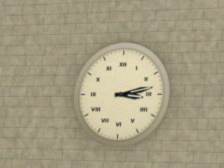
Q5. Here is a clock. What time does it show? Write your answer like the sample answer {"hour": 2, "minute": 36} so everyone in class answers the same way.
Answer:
{"hour": 3, "minute": 13}
